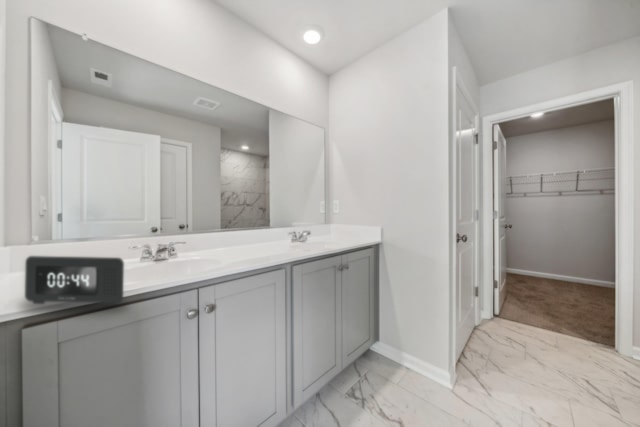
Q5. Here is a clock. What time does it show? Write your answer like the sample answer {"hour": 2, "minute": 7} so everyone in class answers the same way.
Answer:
{"hour": 0, "minute": 44}
